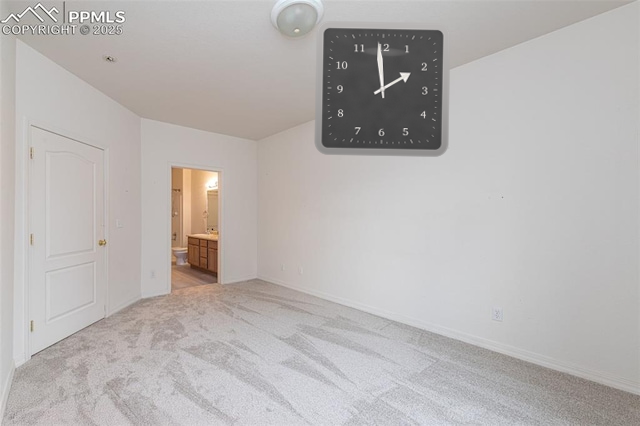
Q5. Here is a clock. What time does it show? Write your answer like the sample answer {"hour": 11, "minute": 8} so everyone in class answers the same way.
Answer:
{"hour": 1, "minute": 59}
